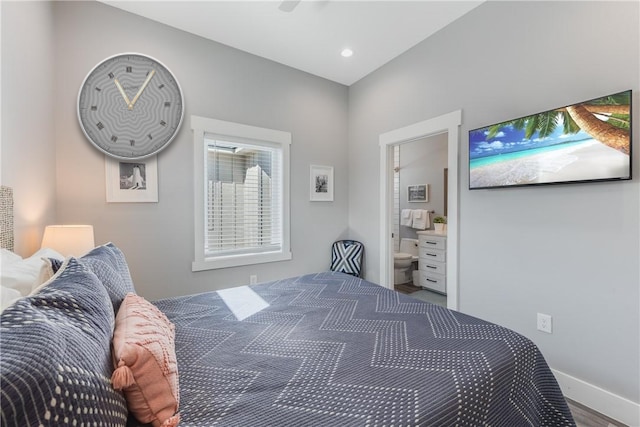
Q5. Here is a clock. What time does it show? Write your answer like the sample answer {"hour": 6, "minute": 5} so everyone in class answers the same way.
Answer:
{"hour": 11, "minute": 6}
